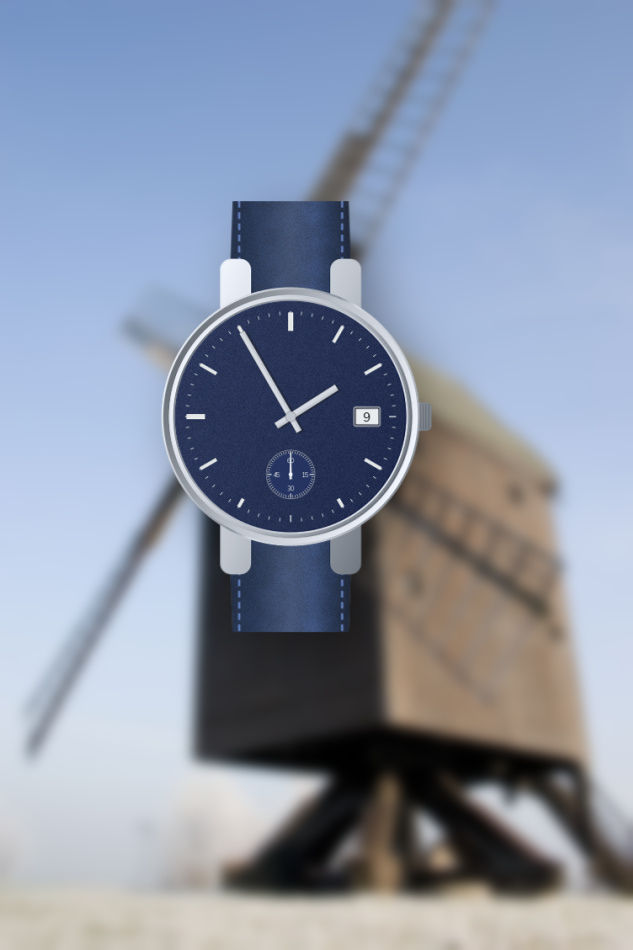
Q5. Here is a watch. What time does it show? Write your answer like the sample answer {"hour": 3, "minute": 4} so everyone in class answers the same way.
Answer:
{"hour": 1, "minute": 55}
